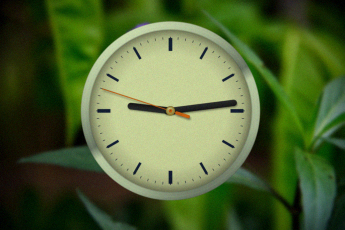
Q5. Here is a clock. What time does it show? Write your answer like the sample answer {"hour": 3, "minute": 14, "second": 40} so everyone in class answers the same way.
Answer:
{"hour": 9, "minute": 13, "second": 48}
